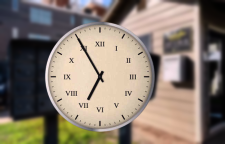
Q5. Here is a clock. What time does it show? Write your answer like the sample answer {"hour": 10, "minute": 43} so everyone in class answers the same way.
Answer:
{"hour": 6, "minute": 55}
